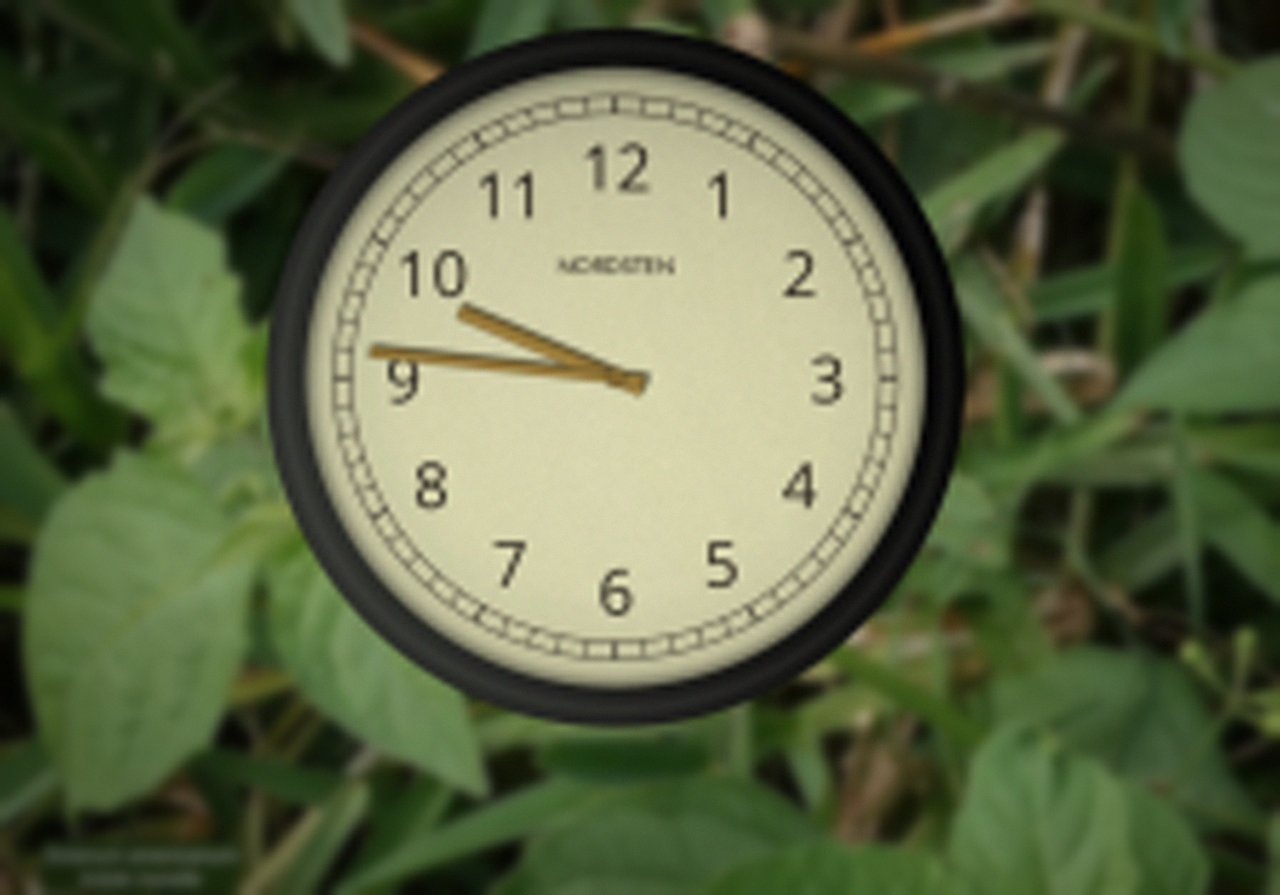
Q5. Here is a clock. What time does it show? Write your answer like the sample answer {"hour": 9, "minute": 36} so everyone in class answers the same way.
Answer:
{"hour": 9, "minute": 46}
